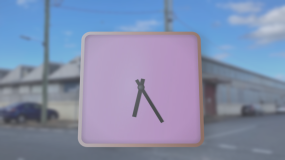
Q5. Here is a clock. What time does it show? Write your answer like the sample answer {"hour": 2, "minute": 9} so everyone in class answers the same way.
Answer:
{"hour": 6, "minute": 25}
